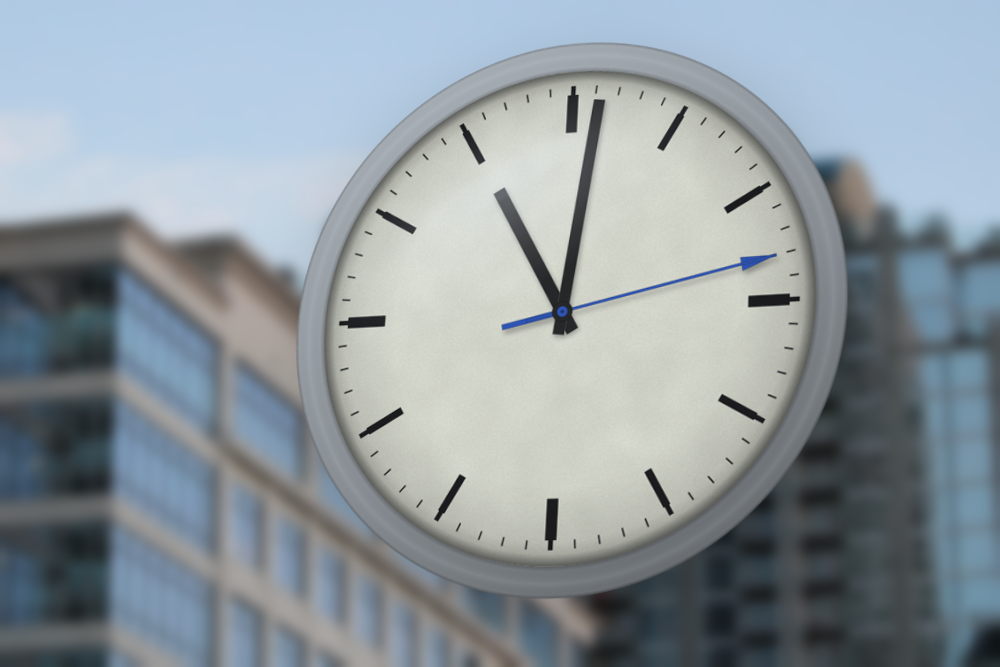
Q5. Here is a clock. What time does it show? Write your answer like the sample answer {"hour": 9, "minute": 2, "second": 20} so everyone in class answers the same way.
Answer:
{"hour": 11, "minute": 1, "second": 13}
